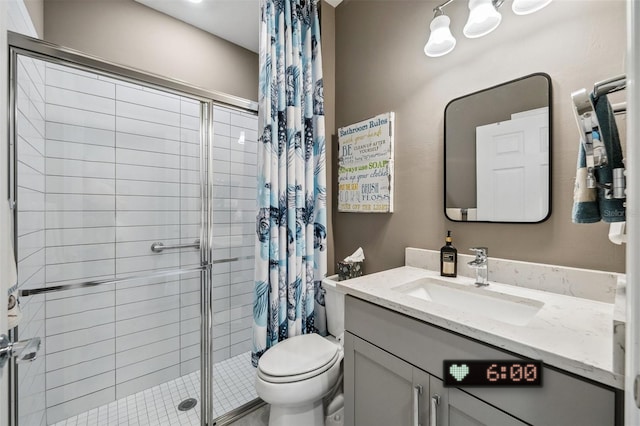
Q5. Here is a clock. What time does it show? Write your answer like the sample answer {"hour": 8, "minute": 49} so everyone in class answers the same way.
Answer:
{"hour": 6, "minute": 0}
